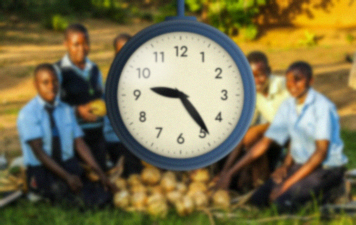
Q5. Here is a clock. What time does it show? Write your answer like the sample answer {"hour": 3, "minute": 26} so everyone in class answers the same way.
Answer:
{"hour": 9, "minute": 24}
